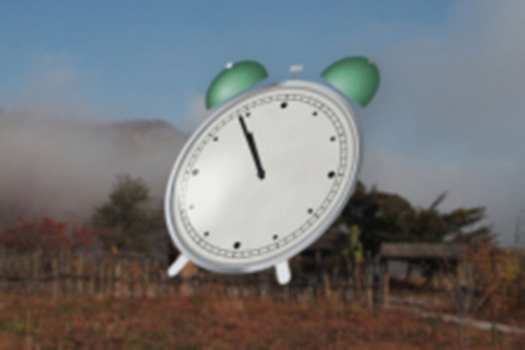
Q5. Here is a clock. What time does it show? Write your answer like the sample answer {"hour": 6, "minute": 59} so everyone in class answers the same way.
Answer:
{"hour": 10, "minute": 54}
